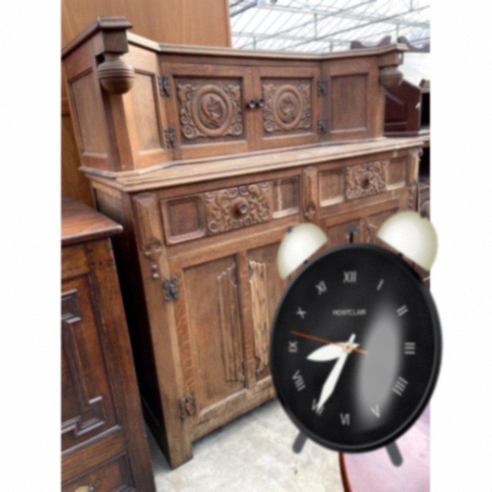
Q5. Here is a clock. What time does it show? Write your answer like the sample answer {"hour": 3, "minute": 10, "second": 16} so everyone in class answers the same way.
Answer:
{"hour": 8, "minute": 34, "second": 47}
